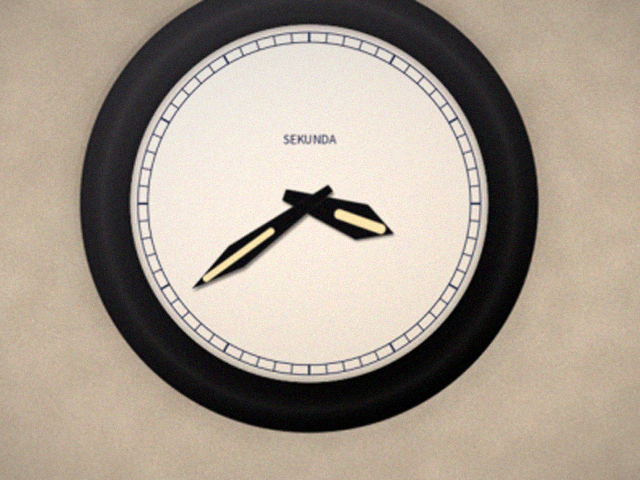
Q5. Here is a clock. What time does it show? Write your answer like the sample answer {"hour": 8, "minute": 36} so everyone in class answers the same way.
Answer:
{"hour": 3, "minute": 39}
